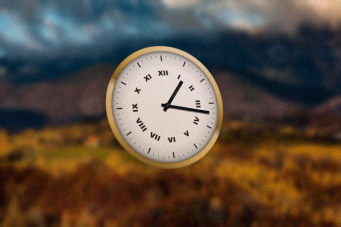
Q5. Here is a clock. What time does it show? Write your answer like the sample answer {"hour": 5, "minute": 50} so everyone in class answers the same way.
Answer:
{"hour": 1, "minute": 17}
